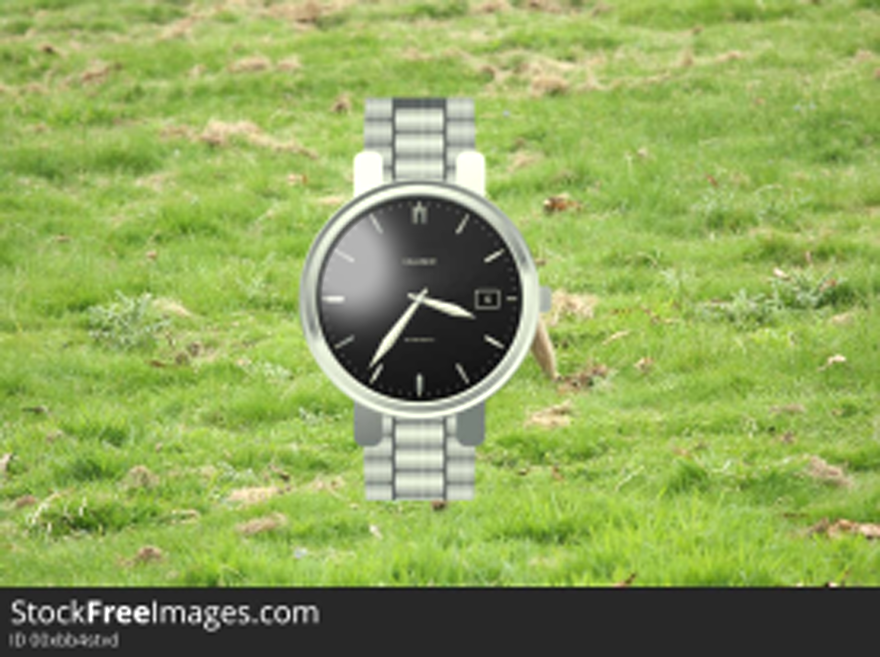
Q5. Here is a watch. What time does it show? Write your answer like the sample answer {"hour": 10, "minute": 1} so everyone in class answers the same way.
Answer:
{"hour": 3, "minute": 36}
